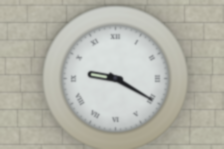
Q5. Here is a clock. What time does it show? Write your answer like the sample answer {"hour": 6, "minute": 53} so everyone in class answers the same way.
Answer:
{"hour": 9, "minute": 20}
